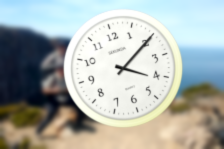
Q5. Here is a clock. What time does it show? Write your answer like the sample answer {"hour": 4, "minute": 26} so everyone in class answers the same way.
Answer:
{"hour": 4, "minute": 10}
